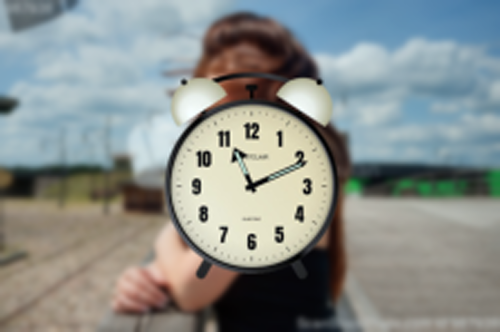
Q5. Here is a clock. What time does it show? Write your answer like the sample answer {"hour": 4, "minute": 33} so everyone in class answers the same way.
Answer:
{"hour": 11, "minute": 11}
